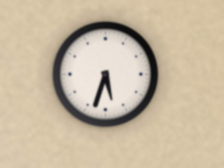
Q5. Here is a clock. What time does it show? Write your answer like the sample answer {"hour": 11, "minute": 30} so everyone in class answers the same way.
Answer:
{"hour": 5, "minute": 33}
